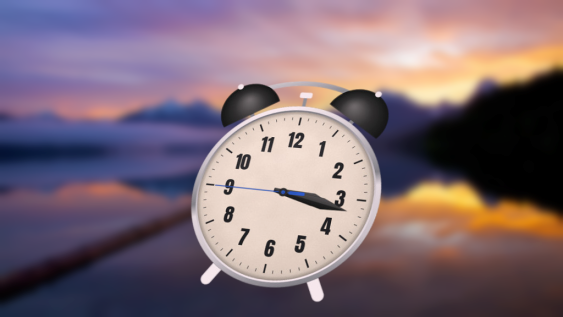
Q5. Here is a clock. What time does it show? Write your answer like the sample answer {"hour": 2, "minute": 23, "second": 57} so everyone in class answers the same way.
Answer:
{"hour": 3, "minute": 16, "second": 45}
